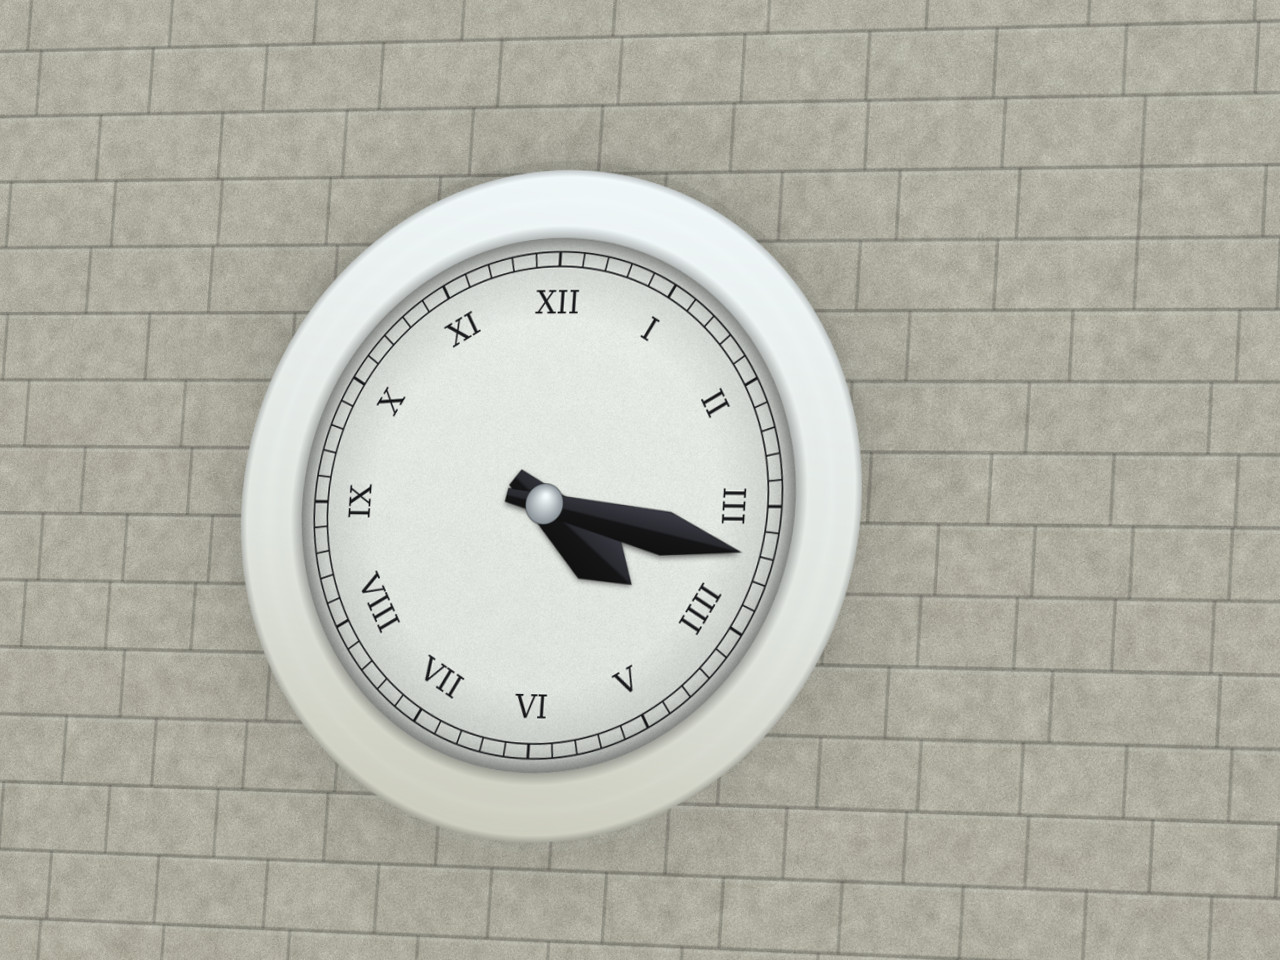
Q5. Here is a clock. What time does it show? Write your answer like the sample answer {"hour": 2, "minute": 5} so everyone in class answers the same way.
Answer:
{"hour": 4, "minute": 17}
